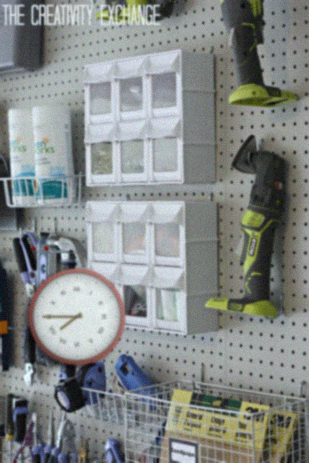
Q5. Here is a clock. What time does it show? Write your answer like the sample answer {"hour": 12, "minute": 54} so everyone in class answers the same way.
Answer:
{"hour": 7, "minute": 45}
